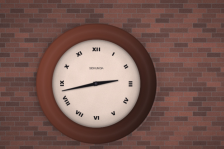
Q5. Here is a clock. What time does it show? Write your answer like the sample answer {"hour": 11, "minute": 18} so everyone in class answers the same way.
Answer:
{"hour": 2, "minute": 43}
